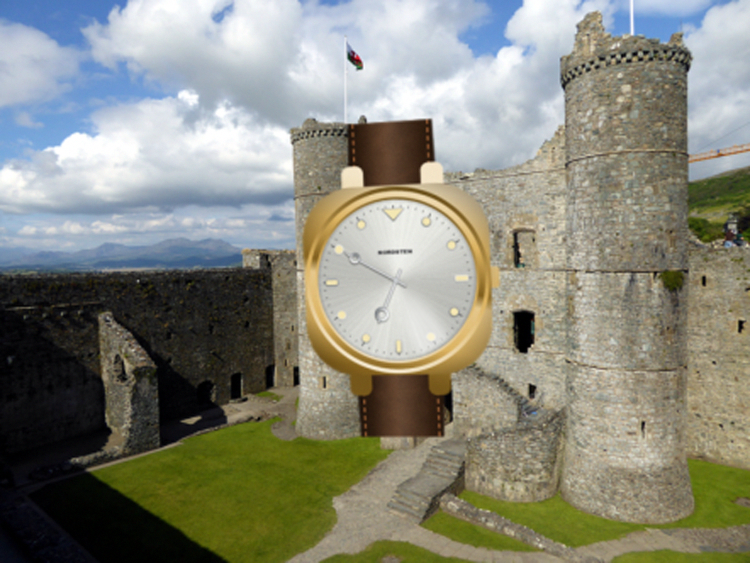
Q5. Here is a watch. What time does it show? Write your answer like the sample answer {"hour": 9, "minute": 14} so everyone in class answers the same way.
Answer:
{"hour": 6, "minute": 50}
